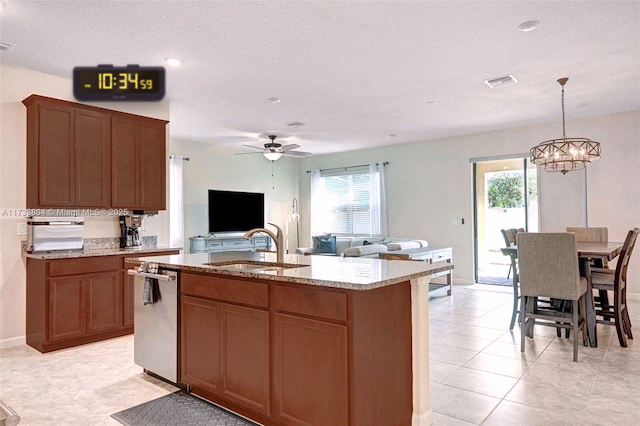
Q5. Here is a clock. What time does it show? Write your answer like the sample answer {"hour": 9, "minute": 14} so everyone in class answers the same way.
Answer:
{"hour": 10, "minute": 34}
